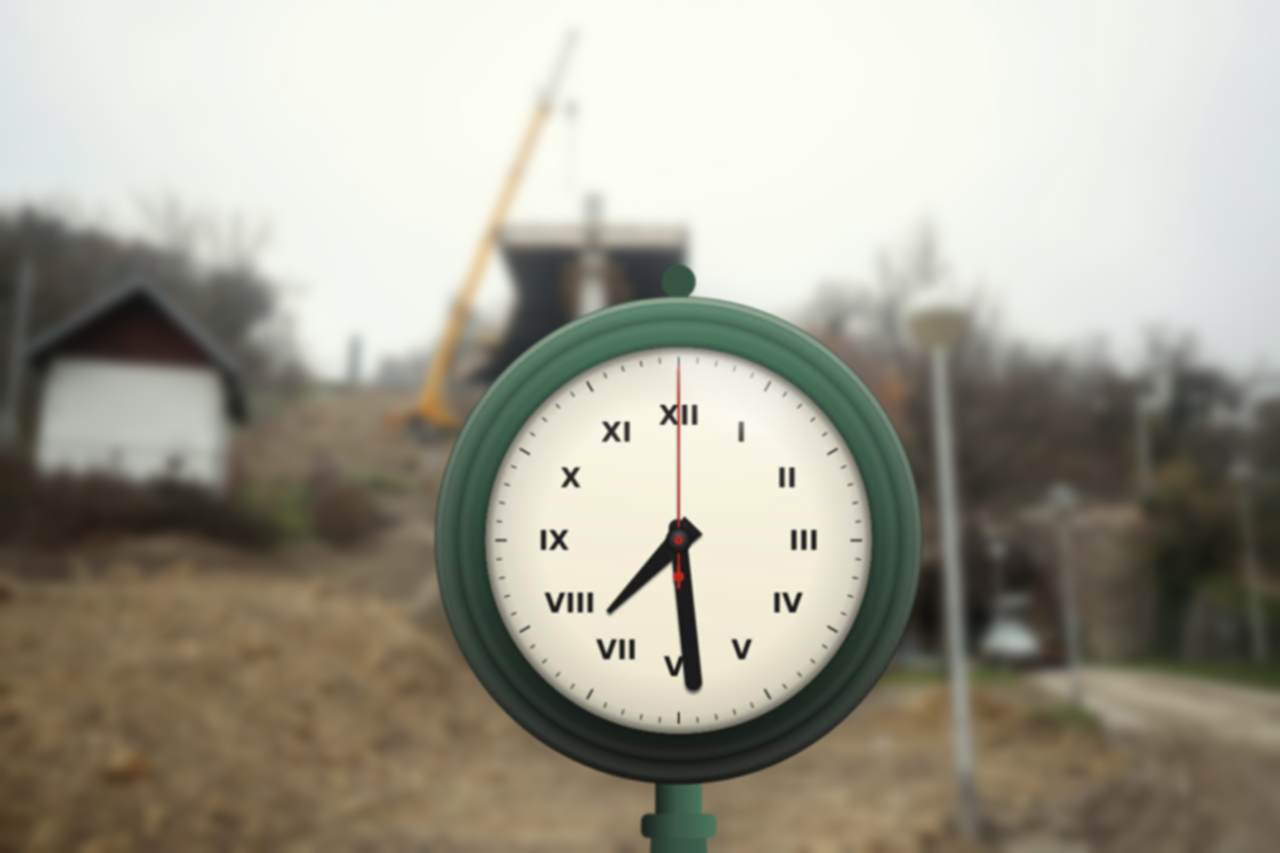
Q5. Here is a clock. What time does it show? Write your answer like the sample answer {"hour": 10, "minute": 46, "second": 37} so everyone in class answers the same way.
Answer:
{"hour": 7, "minute": 29, "second": 0}
